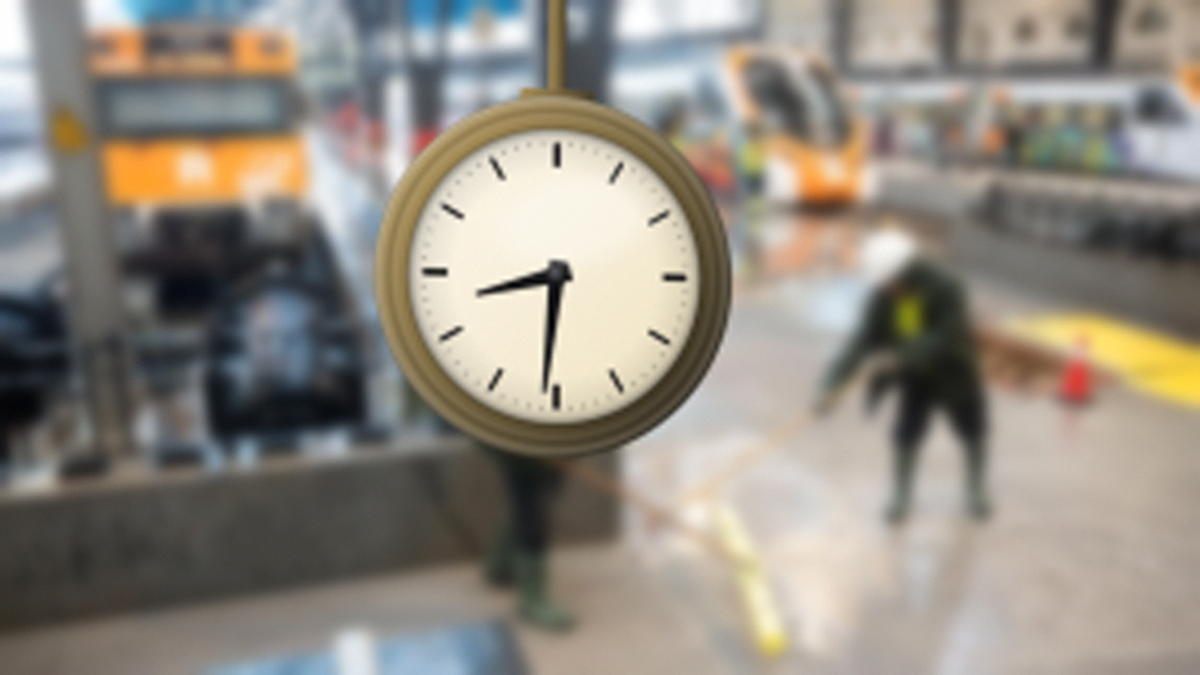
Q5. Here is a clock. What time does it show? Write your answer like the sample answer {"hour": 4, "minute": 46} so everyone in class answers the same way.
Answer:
{"hour": 8, "minute": 31}
